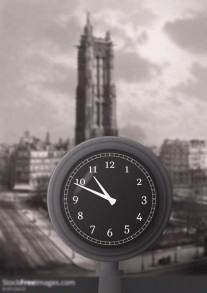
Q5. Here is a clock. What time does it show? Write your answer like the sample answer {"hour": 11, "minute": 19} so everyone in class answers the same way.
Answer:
{"hour": 10, "minute": 49}
